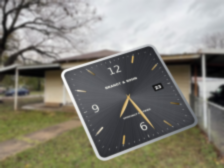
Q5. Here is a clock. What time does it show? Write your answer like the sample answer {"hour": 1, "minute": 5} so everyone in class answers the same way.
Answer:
{"hour": 7, "minute": 28}
